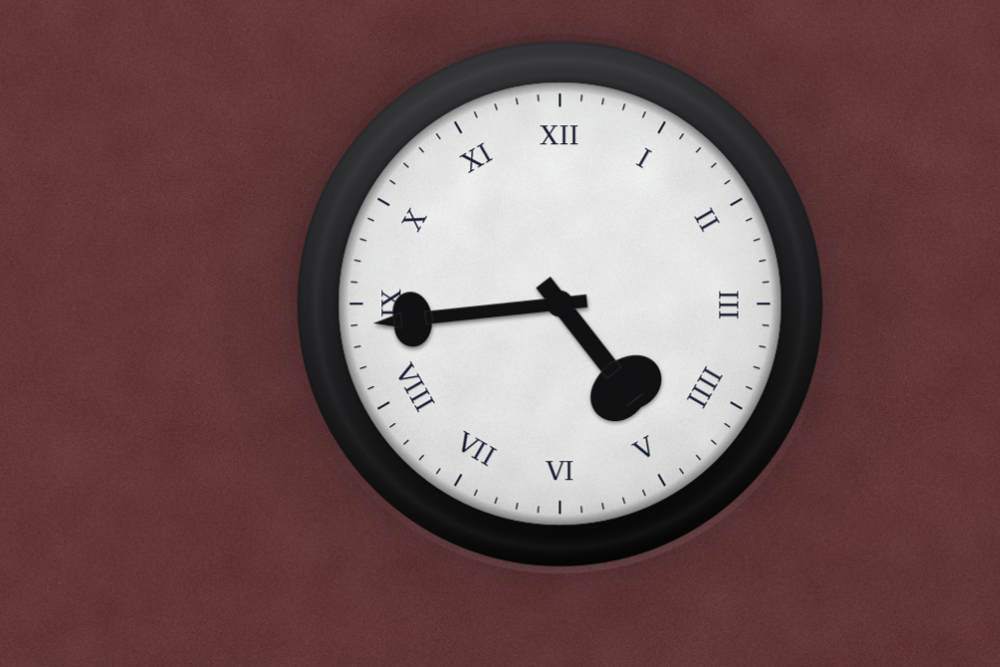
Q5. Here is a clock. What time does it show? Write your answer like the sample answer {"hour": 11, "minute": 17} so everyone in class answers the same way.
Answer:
{"hour": 4, "minute": 44}
